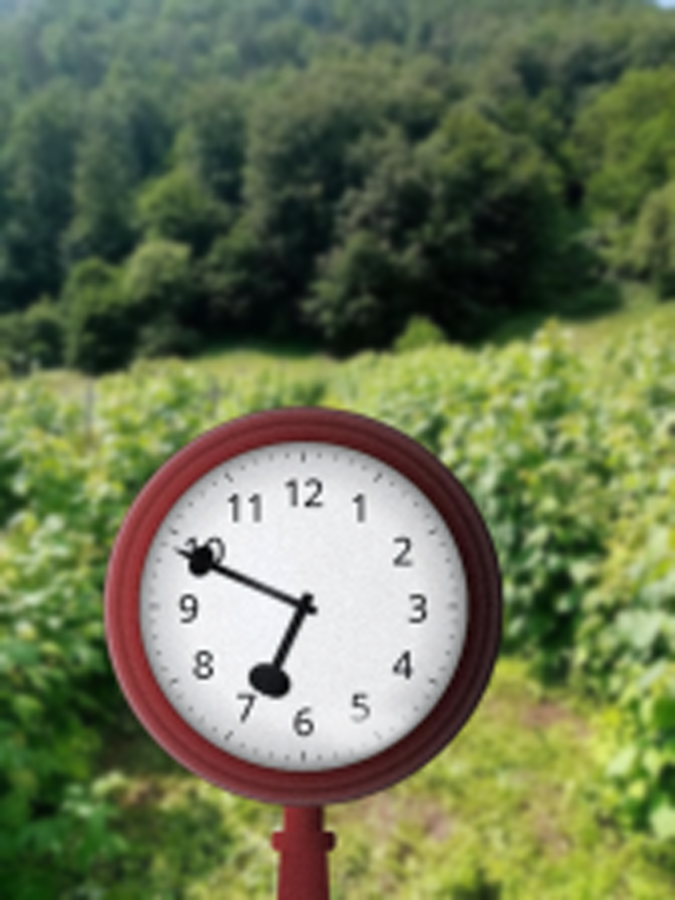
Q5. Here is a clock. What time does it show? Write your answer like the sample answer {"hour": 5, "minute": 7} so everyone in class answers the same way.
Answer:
{"hour": 6, "minute": 49}
